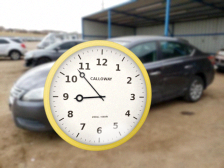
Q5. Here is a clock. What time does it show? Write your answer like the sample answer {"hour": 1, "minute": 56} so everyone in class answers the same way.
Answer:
{"hour": 8, "minute": 53}
